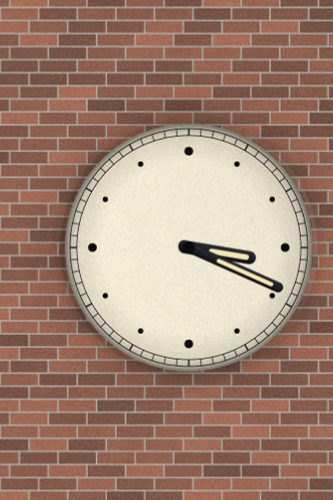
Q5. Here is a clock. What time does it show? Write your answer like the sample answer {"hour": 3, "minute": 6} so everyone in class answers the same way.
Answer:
{"hour": 3, "minute": 19}
